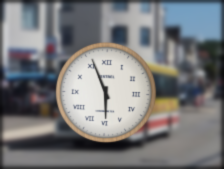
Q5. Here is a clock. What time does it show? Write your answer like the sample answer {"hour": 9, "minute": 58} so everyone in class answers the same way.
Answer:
{"hour": 5, "minute": 56}
